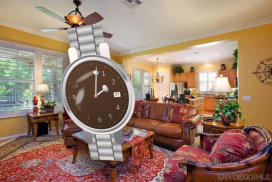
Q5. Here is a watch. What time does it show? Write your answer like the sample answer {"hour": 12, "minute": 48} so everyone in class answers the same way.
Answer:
{"hour": 2, "minute": 2}
